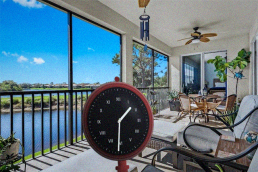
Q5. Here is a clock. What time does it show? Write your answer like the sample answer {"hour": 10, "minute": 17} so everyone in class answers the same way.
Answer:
{"hour": 1, "minute": 31}
